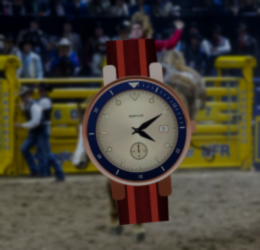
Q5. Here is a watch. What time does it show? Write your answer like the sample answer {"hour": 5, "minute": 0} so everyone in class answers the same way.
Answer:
{"hour": 4, "minute": 10}
